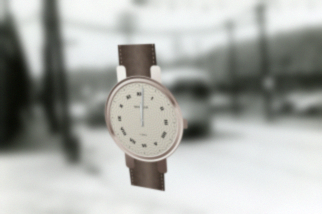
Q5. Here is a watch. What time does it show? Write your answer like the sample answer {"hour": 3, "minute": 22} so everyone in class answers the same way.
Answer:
{"hour": 12, "minute": 1}
